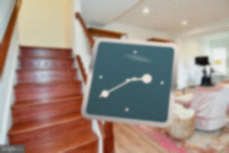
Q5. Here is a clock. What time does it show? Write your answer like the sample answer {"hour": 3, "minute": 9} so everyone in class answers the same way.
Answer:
{"hour": 2, "minute": 39}
